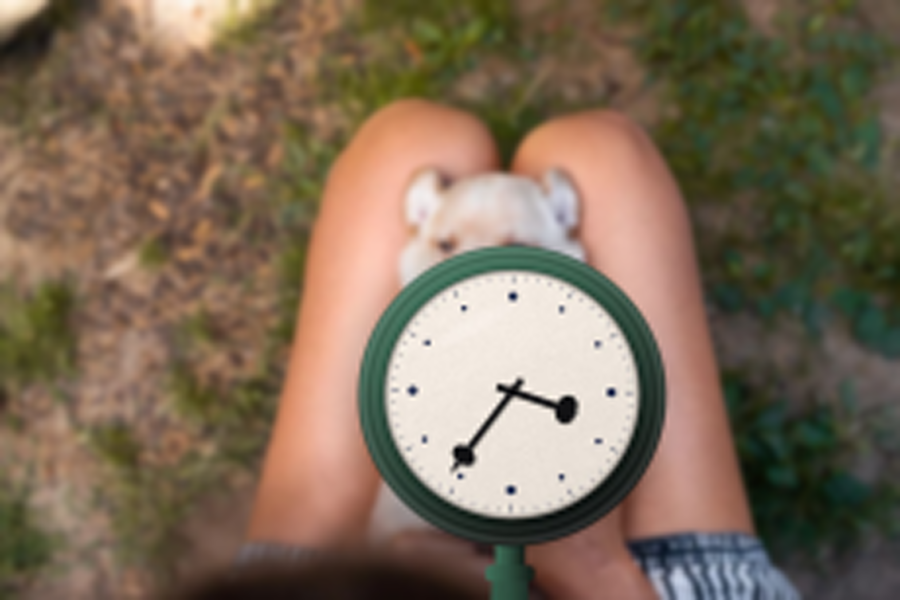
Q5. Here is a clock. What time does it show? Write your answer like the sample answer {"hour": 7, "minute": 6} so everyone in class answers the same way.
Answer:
{"hour": 3, "minute": 36}
